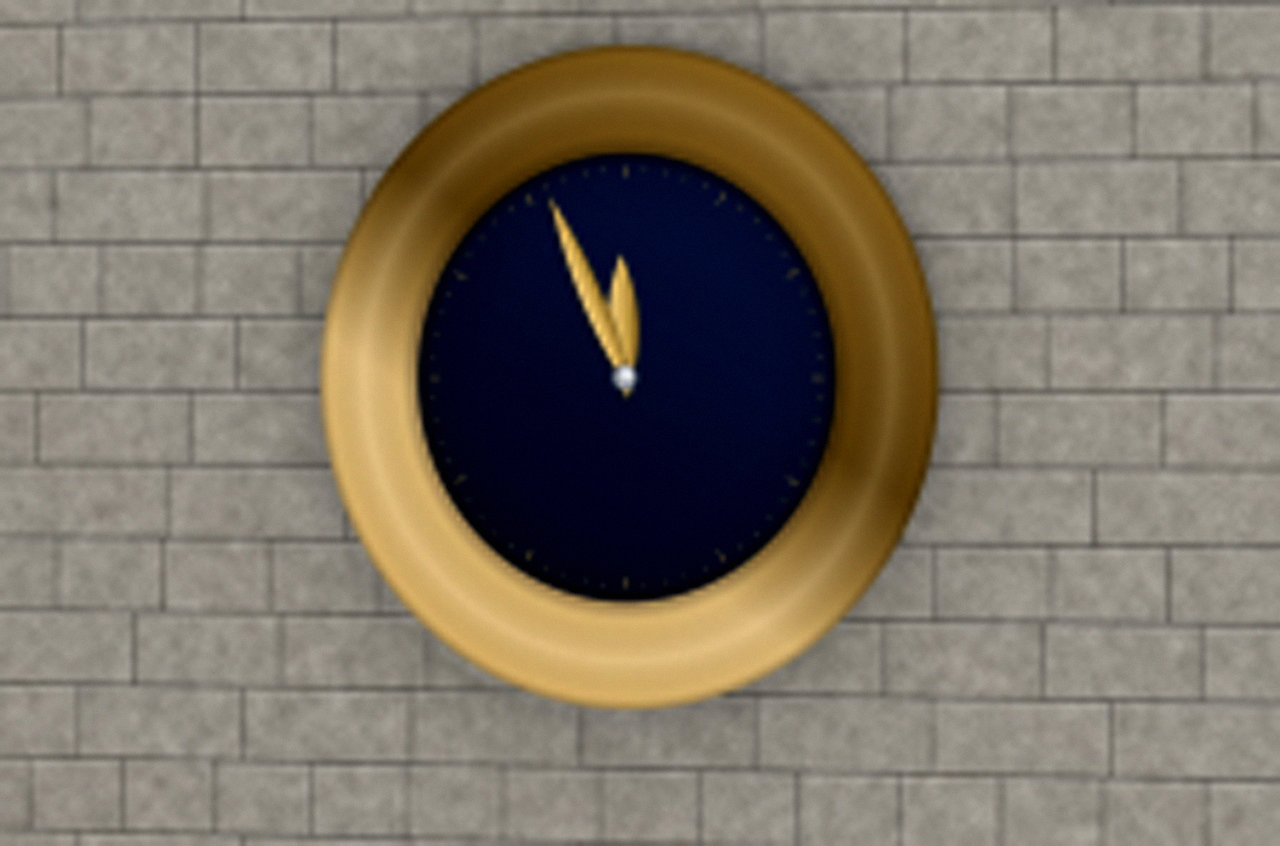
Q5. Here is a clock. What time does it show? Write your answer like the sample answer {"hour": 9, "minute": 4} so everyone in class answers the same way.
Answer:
{"hour": 11, "minute": 56}
